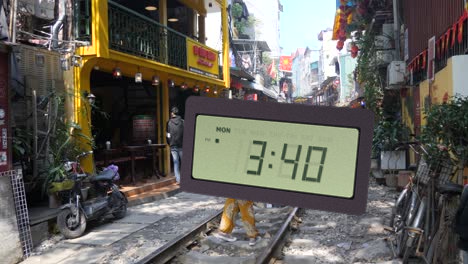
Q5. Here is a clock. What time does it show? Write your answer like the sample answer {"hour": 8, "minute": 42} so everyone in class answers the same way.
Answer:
{"hour": 3, "minute": 40}
